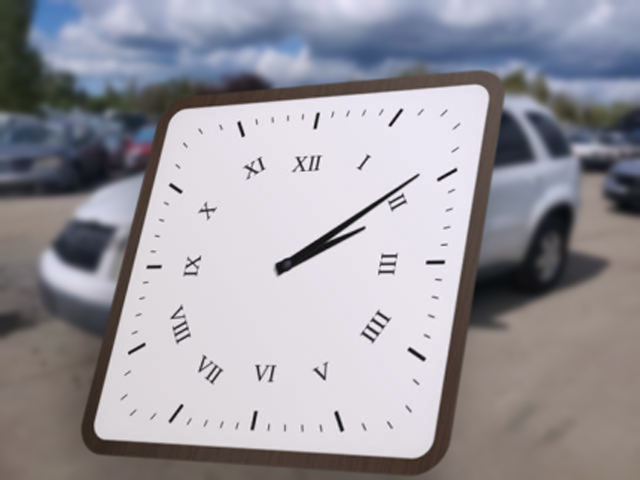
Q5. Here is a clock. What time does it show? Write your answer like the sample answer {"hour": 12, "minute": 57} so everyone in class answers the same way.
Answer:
{"hour": 2, "minute": 9}
